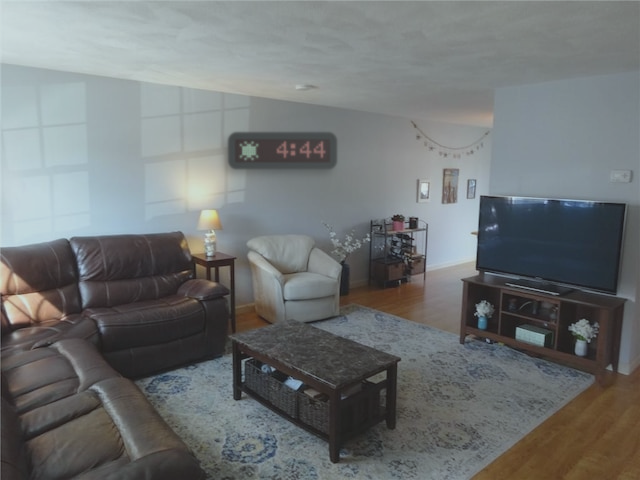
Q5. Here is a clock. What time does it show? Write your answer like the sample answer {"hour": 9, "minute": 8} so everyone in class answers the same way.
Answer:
{"hour": 4, "minute": 44}
